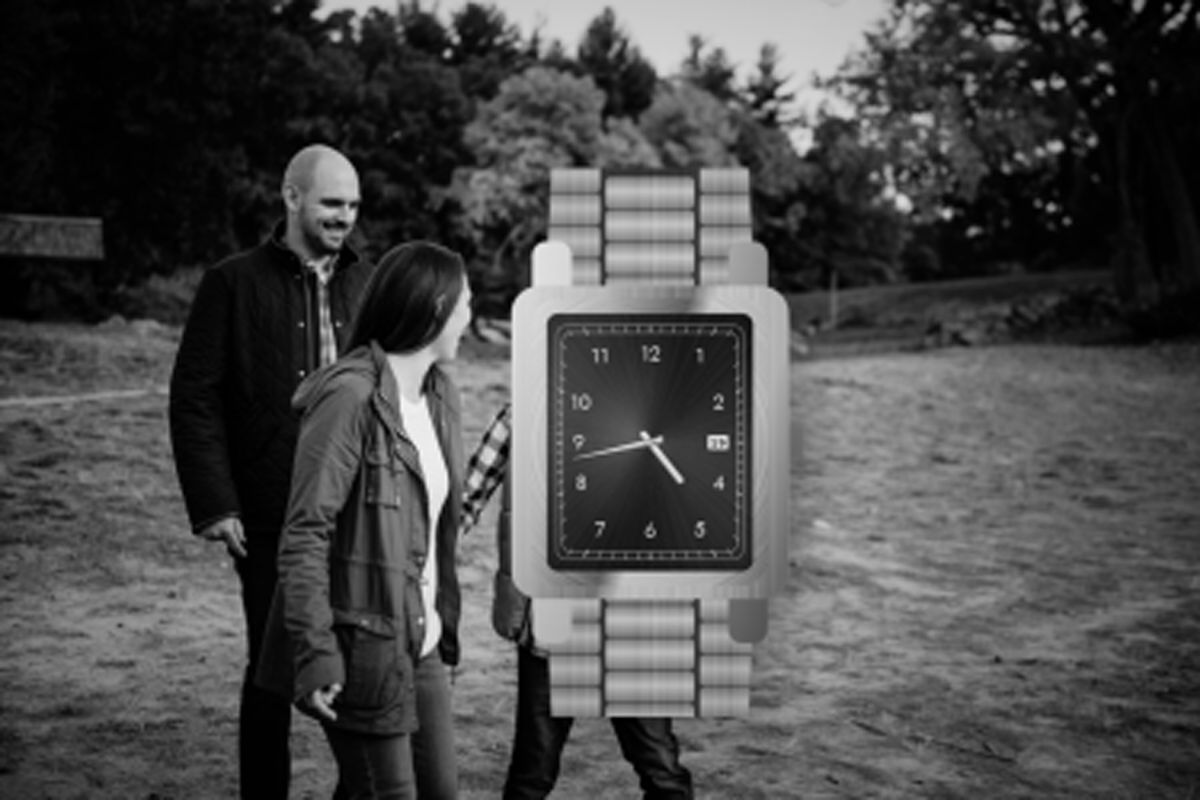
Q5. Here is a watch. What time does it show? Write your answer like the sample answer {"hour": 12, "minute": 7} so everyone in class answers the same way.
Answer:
{"hour": 4, "minute": 43}
